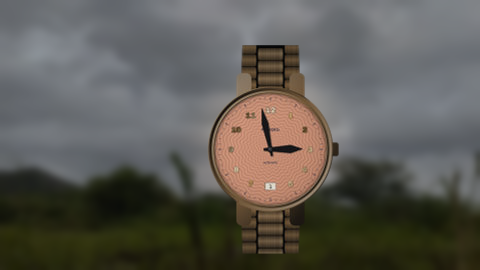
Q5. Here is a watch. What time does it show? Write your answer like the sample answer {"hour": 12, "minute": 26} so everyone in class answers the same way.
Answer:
{"hour": 2, "minute": 58}
